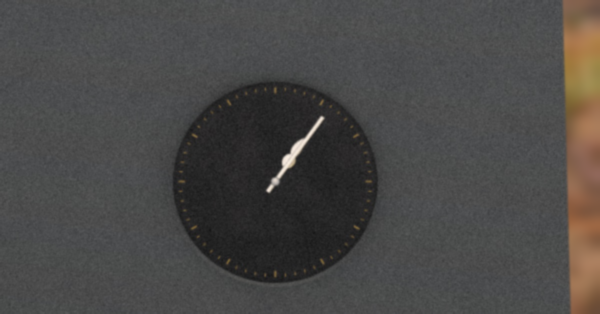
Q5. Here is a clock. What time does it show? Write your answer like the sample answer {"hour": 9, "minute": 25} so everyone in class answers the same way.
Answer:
{"hour": 1, "minute": 6}
